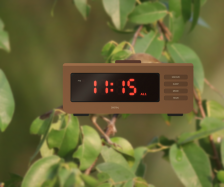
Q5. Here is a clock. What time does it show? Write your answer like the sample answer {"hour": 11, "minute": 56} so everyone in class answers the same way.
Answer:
{"hour": 11, "minute": 15}
